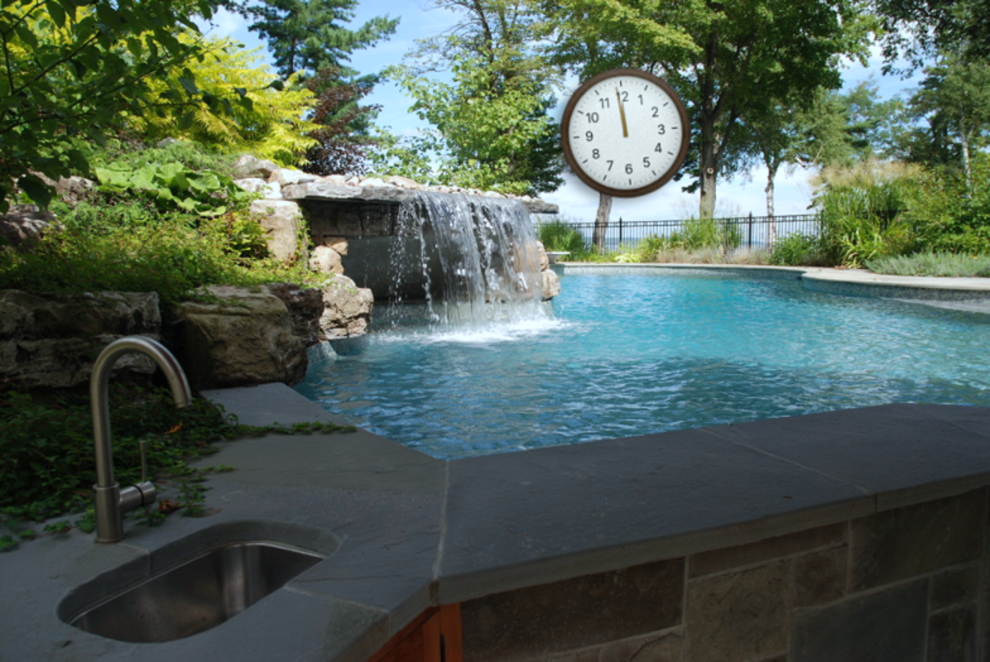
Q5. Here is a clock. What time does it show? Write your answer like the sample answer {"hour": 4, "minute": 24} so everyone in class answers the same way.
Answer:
{"hour": 11, "minute": 59}
